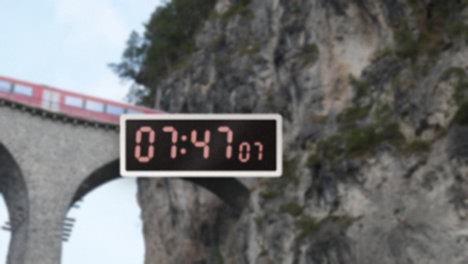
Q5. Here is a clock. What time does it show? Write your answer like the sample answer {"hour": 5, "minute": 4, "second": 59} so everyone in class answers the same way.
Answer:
{"hour": 7, "minute": 47, "second": 7}
